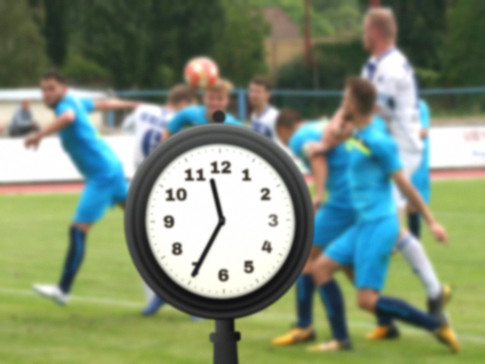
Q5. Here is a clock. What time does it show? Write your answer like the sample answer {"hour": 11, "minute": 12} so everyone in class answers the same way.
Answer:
{"hour": 11, "minute": 35}
